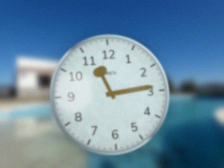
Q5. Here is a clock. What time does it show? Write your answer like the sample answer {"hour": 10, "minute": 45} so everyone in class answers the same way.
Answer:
{"hour": 11, "minute": 14}
